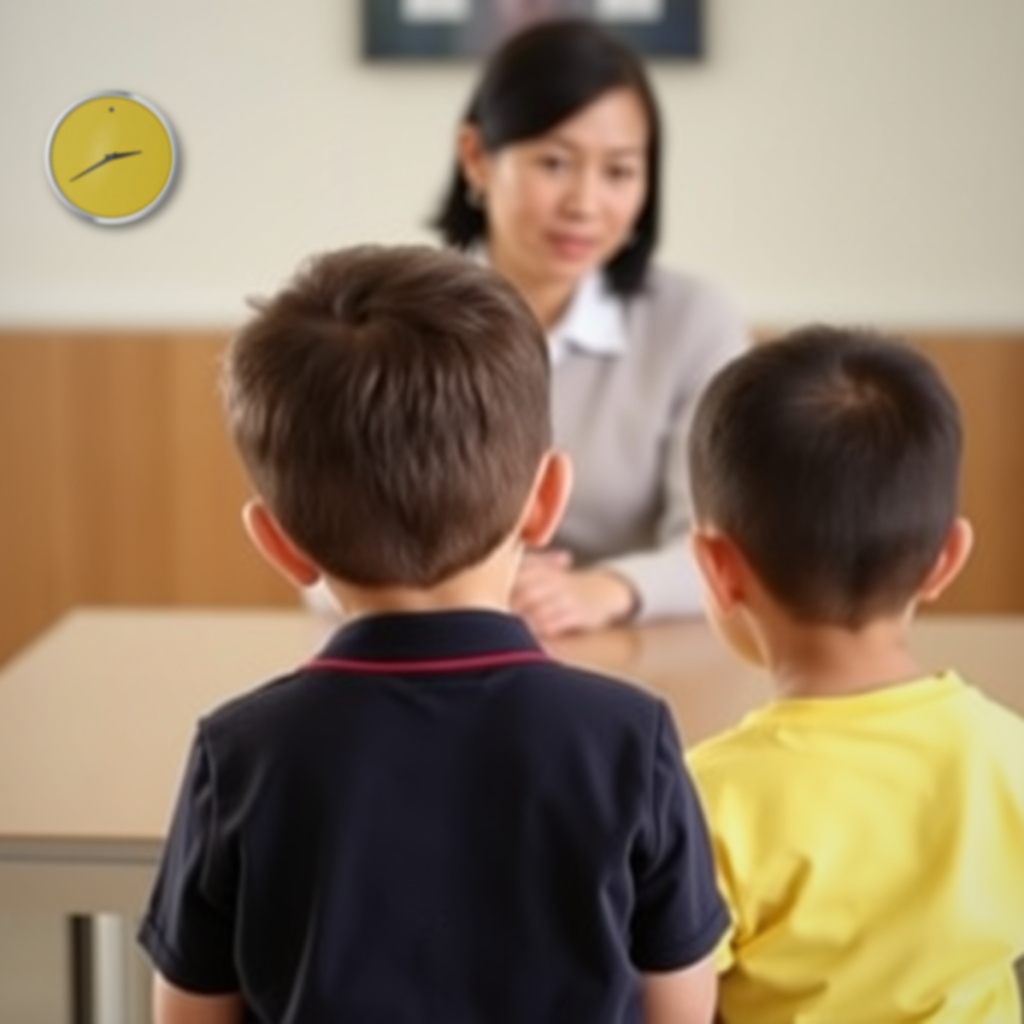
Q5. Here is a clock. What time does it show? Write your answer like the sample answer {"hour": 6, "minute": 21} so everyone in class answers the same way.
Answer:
{"hour": 2, "minute": 40}
